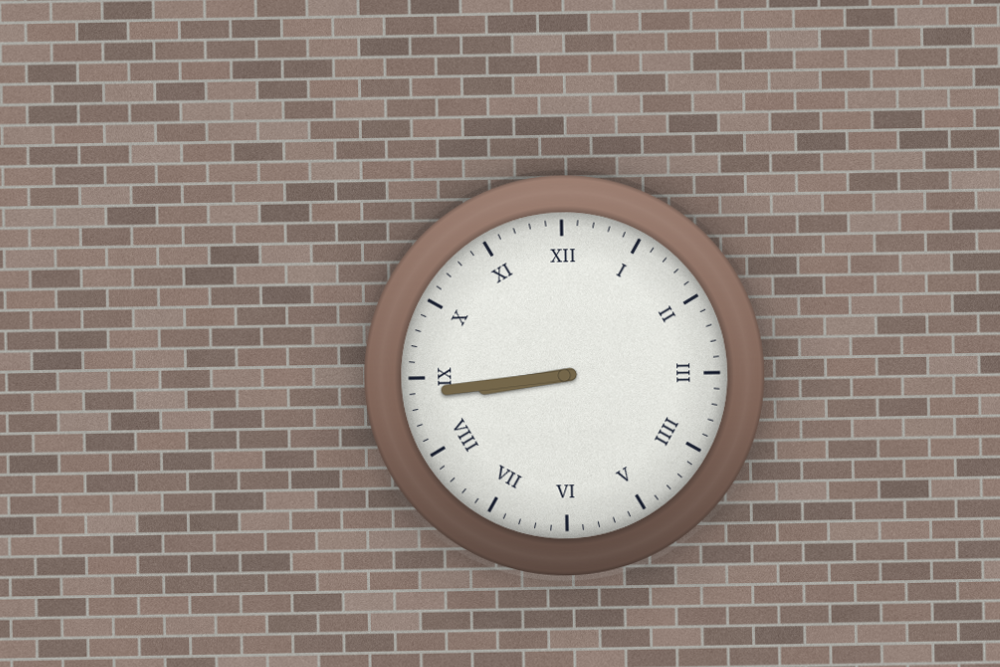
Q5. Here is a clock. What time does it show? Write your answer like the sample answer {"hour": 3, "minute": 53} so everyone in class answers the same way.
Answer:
{"hour": 8, "minute": 44}
